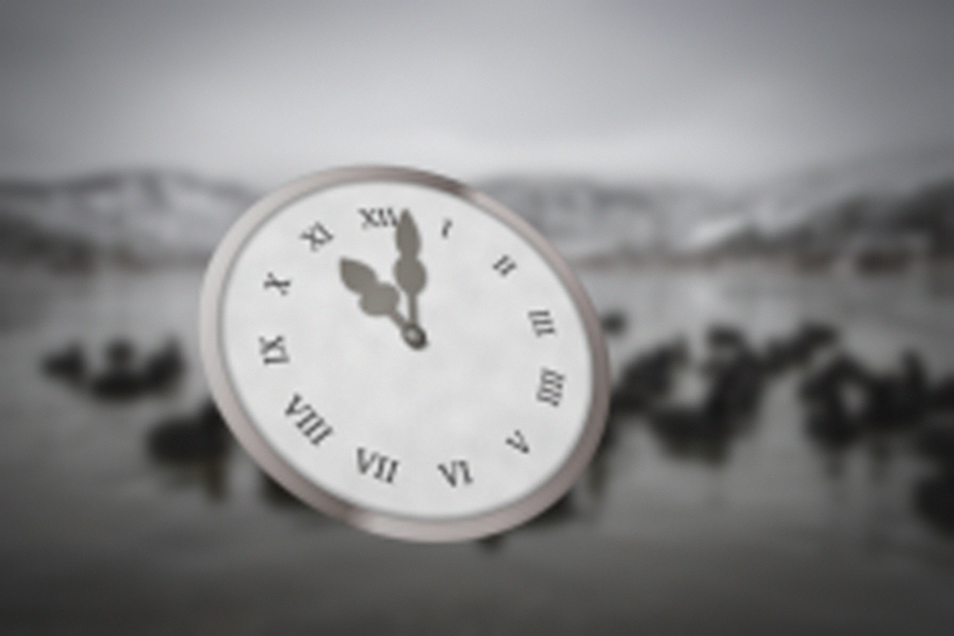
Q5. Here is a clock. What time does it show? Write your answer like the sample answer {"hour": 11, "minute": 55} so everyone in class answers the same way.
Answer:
{"hour": 11, "minute": 2}
